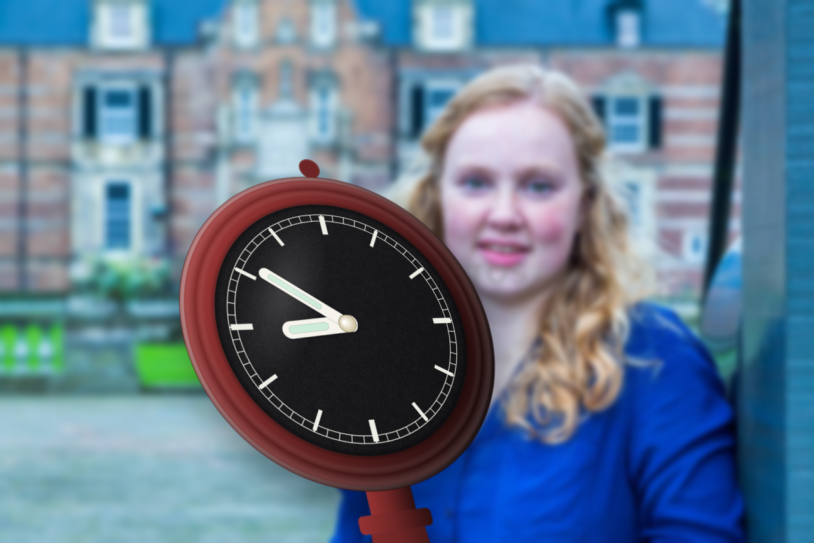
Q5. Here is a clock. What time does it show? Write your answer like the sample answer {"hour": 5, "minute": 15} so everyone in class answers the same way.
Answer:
{"hour": 8, "minute": 51}
